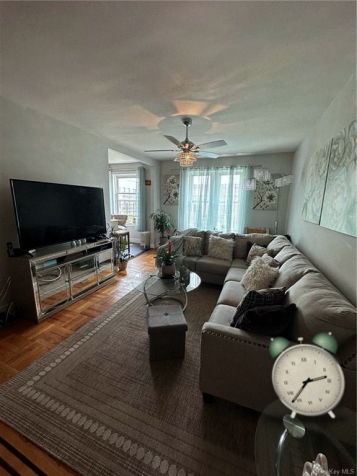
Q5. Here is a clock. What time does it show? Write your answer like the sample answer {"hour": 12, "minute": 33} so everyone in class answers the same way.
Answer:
{"hour": 2, "minute": 37}
